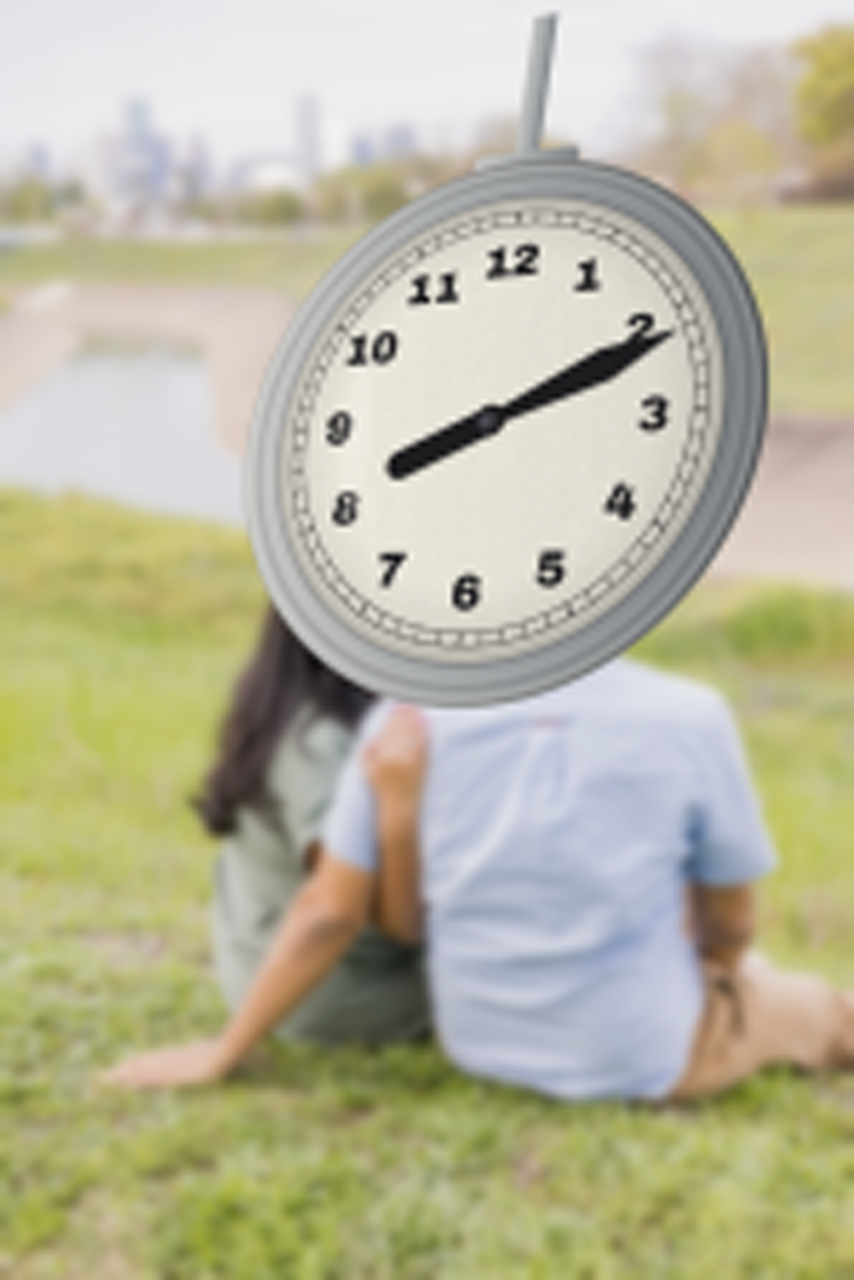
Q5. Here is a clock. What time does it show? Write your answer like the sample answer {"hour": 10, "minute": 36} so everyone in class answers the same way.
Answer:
{"hour": 8, "minute": 11}
